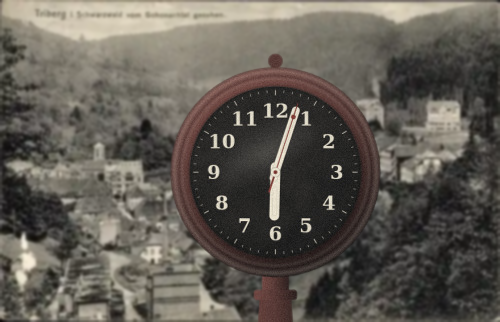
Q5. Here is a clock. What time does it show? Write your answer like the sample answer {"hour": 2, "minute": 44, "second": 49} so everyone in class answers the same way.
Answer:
{"hour": 6, "minute": 3, "second": 3}
